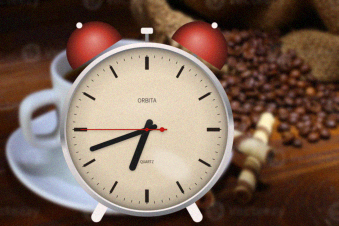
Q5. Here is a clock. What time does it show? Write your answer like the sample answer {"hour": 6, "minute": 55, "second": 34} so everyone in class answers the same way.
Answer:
{"hour": 6, "minute": 41, "second": 45}
